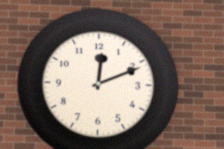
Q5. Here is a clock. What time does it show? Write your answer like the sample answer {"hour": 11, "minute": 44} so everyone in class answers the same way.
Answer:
{"hour": 12, "minute": 11}
